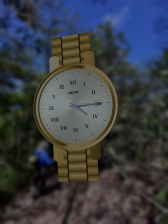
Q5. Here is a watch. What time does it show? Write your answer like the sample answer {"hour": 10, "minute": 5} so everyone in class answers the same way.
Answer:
{"hour": 4, "minute": 15}
